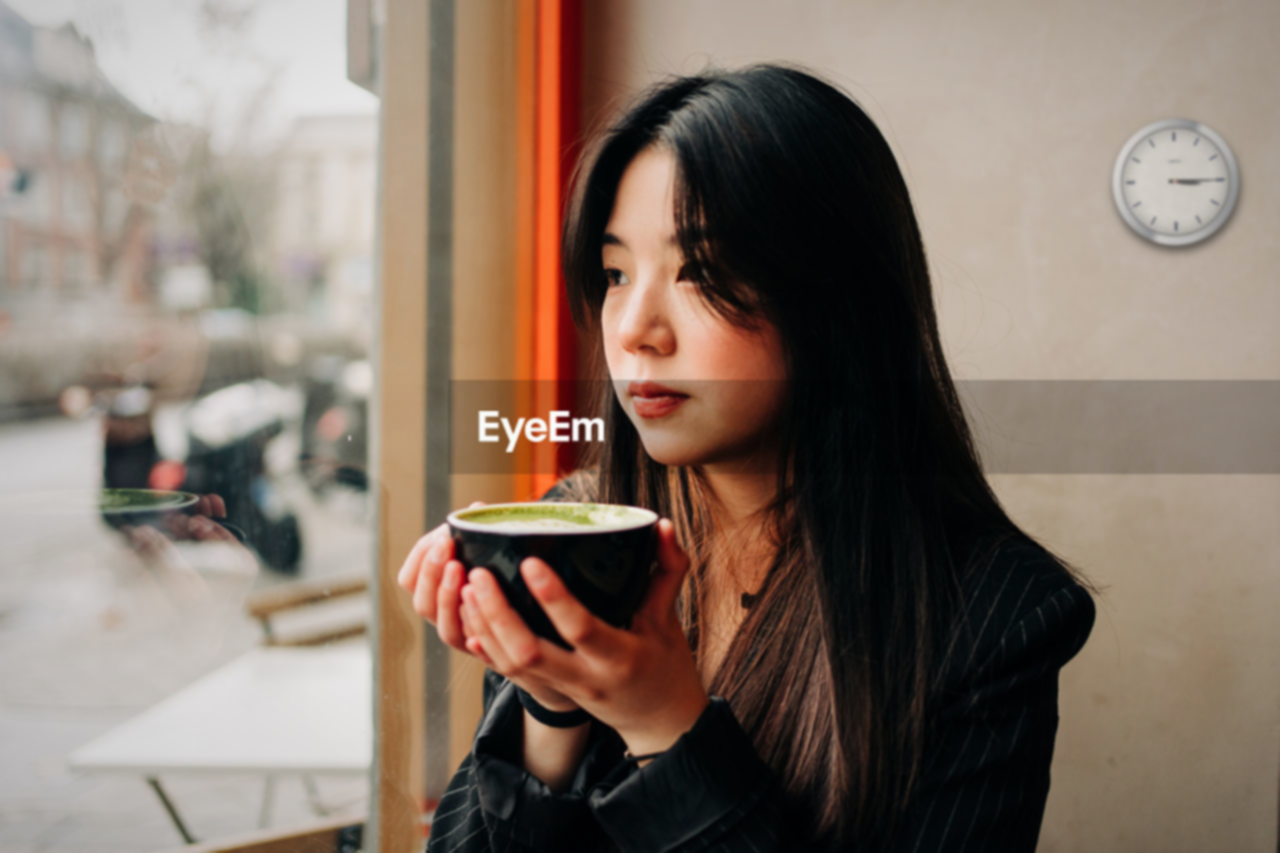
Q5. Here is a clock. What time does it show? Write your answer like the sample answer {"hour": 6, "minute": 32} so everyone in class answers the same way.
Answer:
{"hour": 3, "minute": 15}
